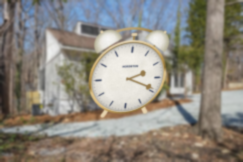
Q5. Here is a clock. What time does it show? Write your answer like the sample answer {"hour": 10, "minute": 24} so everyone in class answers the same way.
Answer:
{"hour": 2, "minute": 19}
